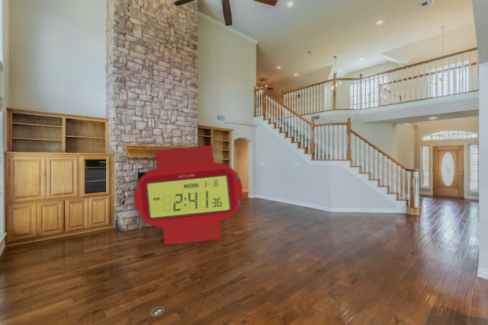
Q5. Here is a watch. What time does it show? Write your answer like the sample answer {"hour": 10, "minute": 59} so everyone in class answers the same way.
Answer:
{"hour": 2, "minute": 41}
